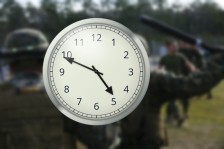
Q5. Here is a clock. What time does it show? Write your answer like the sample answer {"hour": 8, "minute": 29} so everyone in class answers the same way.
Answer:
{"hour": 4, "minute": 49}
